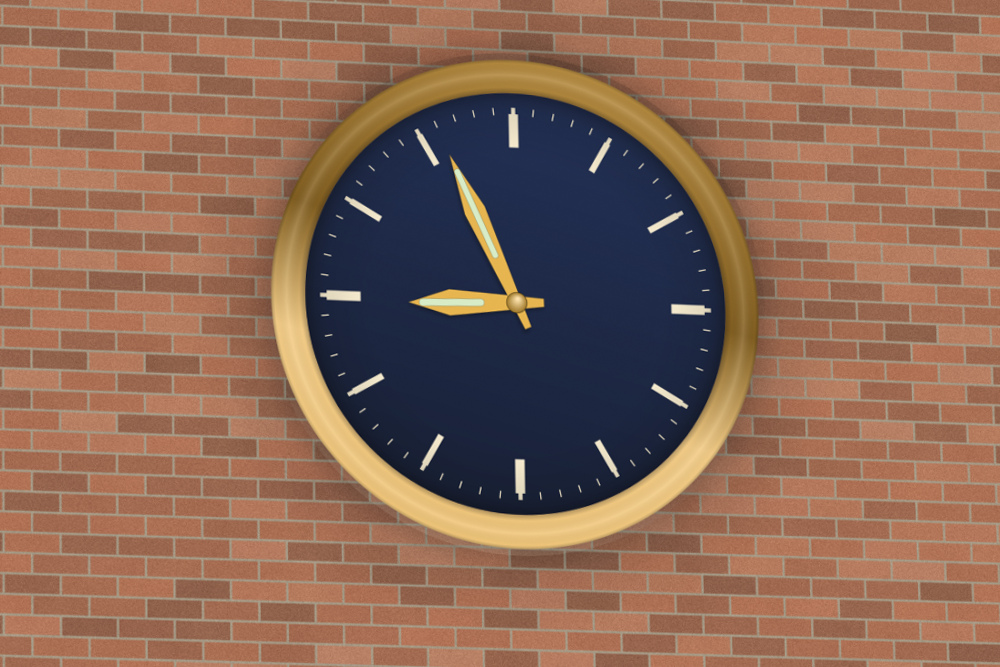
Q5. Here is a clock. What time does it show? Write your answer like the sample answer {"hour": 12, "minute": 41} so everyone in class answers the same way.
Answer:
{"hour": 8, "minute": 56}
